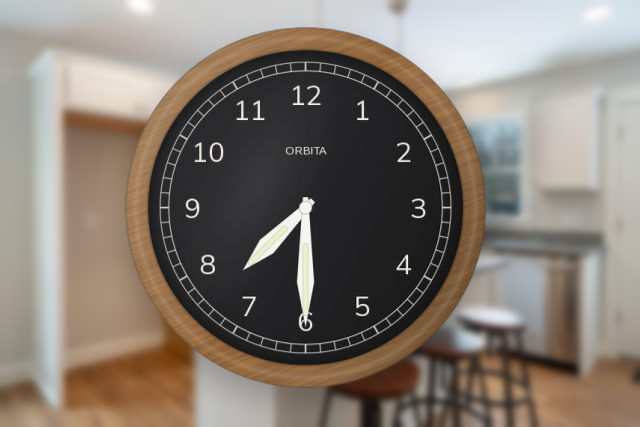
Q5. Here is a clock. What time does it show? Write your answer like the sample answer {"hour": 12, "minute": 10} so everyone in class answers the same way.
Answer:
{"hour": 7, "minute": 30}
